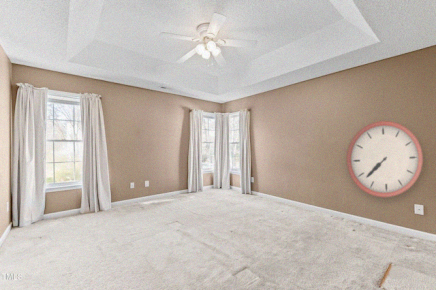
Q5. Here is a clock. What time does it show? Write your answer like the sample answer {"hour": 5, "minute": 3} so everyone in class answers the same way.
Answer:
{"hour": 7, "minute": 38}
